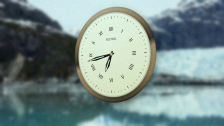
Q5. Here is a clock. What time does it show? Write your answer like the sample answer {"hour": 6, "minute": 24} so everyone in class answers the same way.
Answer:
{"hour": 6, "minute": 43}
